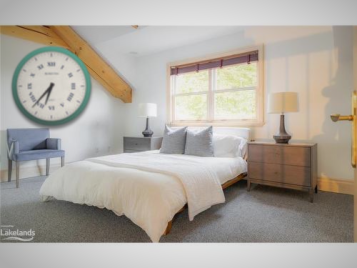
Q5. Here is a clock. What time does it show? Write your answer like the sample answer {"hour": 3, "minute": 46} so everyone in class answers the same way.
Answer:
{"hour": 6, "minute": 37}
